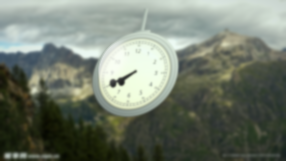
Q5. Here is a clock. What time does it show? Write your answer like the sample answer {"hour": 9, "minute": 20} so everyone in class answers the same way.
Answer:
{"hour": 7, "minute": 40}
